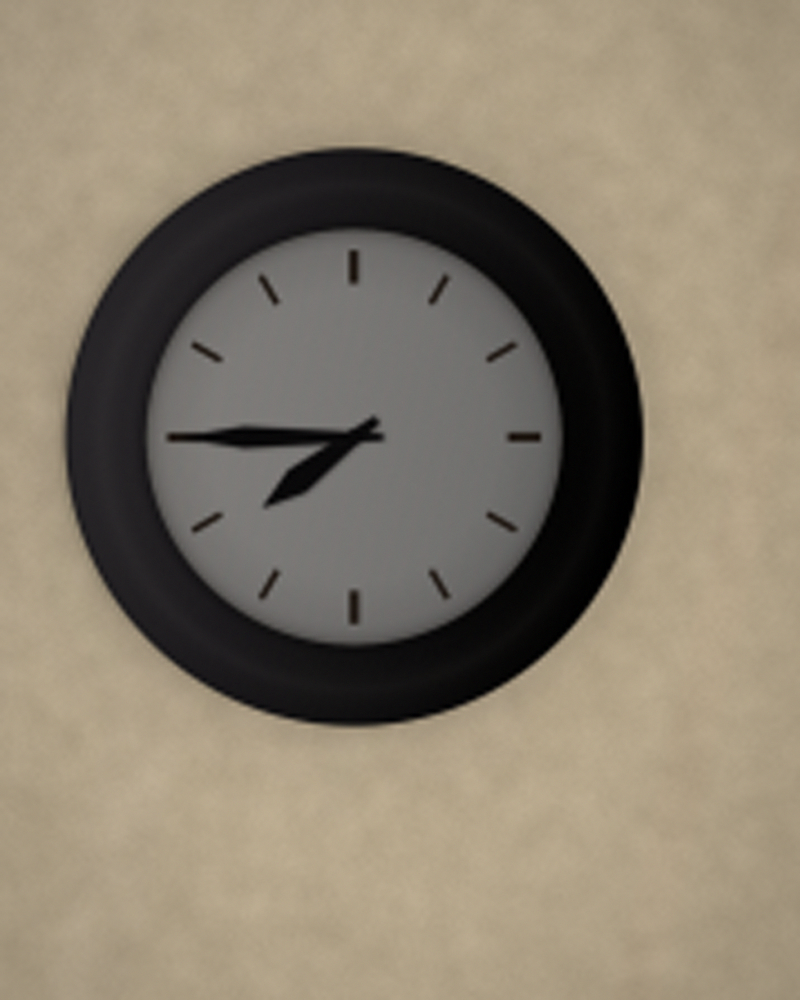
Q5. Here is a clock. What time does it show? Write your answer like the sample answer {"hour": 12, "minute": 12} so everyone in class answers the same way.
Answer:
{"hour": 7, "minute": 45}
